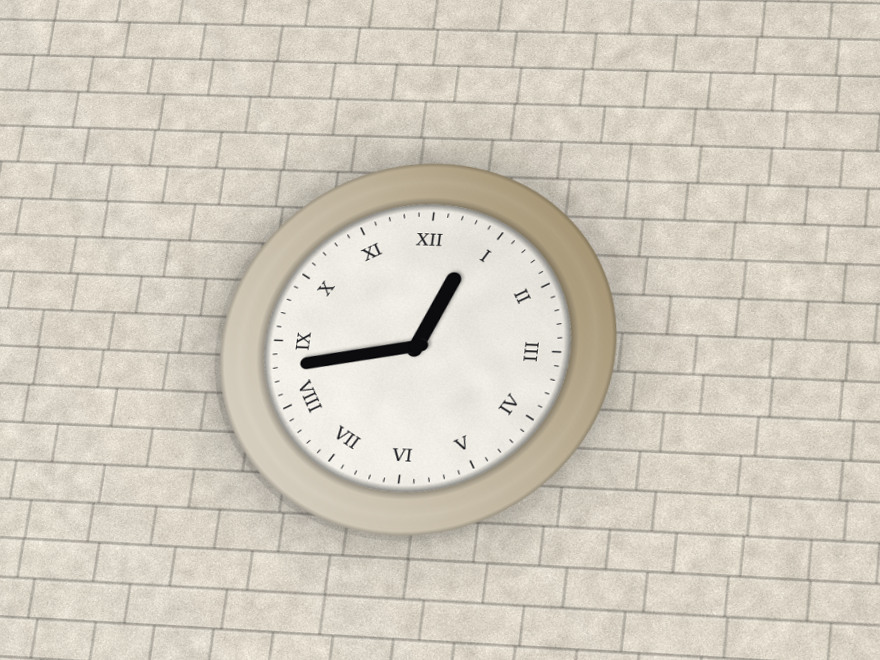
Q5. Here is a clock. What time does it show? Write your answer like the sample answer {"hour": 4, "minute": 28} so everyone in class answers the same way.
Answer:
{"hour": 12, "minute": 43}
